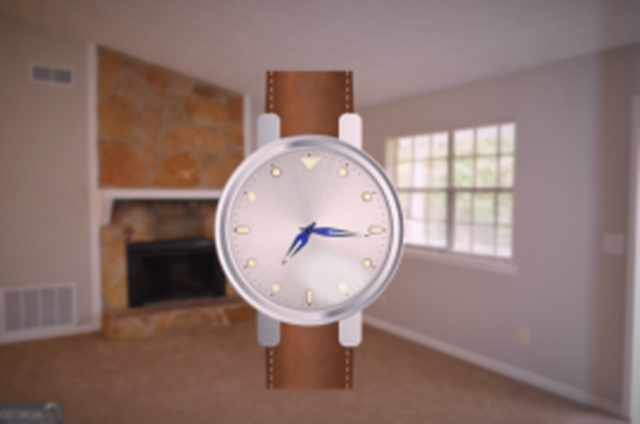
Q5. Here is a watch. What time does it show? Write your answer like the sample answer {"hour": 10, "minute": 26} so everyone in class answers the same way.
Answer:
{"hour": 7, "minute": 16}
